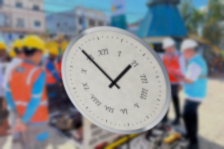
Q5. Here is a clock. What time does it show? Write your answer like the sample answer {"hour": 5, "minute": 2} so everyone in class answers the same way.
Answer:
{"hour": 1, "minute": 55}
